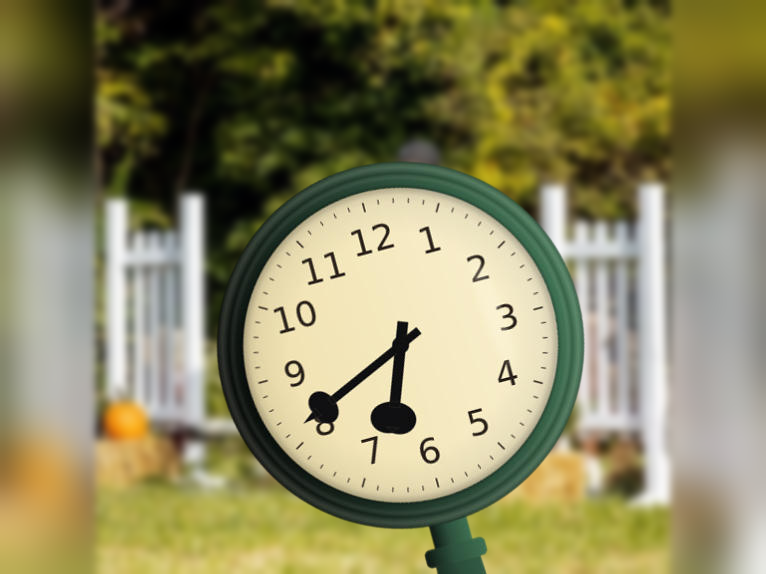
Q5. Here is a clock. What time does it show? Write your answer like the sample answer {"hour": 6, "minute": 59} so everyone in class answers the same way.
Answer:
{"hour": 6, "minute": 41}
